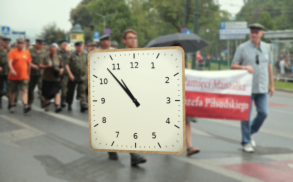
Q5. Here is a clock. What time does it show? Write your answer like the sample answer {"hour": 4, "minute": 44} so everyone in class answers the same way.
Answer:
{"hour": 10, "minute": 53}
